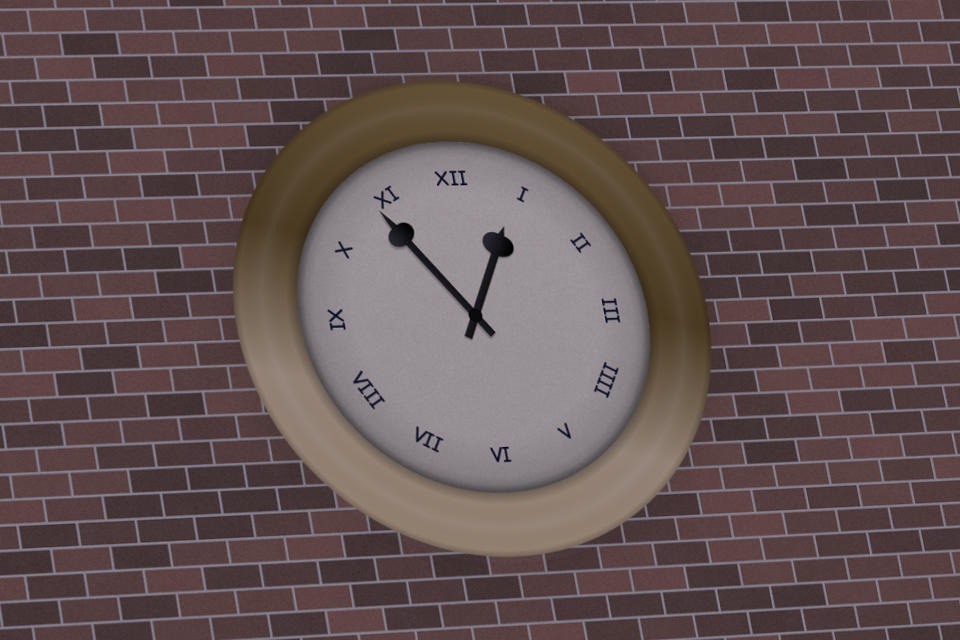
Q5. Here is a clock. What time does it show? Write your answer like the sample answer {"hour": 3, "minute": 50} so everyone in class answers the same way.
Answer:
{"hour": 12, "minute": 54}
